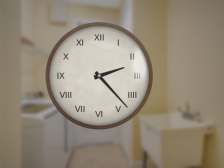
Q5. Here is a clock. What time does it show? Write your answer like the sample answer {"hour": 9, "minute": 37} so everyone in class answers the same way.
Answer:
{"hour": 2, "minute": 23}
